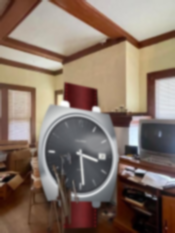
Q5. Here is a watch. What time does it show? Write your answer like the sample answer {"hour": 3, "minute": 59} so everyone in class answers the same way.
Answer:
{"hour": 3, "minute": 29}
